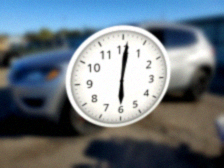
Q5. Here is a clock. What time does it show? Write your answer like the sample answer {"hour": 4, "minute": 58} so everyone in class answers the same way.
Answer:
{"hour": 6, "minute": 1}
